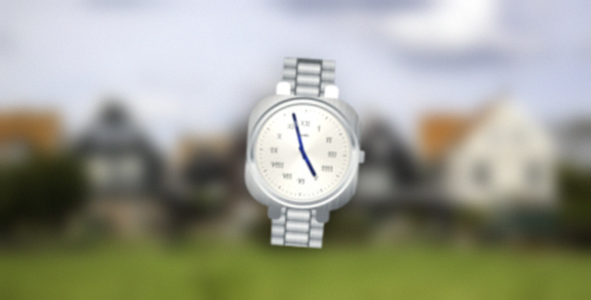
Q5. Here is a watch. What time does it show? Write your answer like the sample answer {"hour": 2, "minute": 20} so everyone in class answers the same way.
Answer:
{"hour": 4, "minute": 57}
